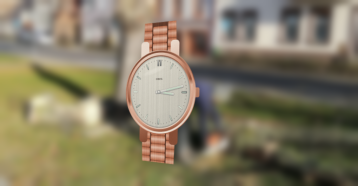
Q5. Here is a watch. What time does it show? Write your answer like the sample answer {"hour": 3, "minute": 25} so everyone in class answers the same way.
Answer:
{"hour": 3, "minute": 13}
